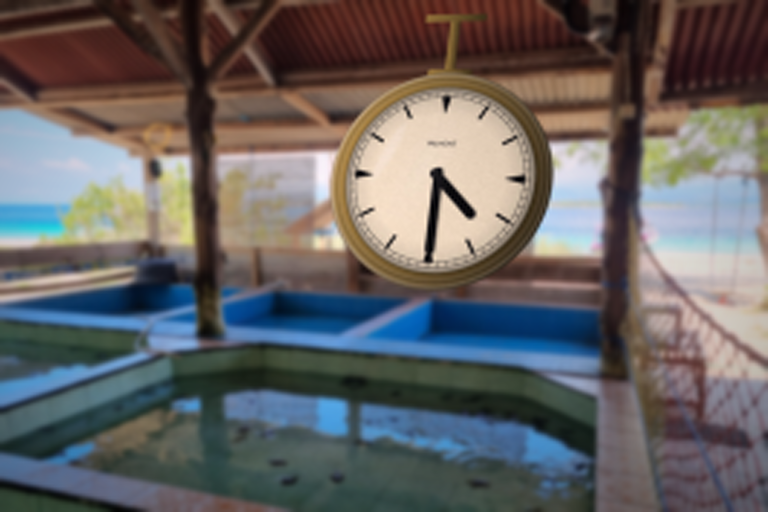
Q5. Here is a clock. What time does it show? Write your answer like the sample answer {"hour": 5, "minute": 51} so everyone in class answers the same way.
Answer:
{"hour": 4, "minute": 30}
